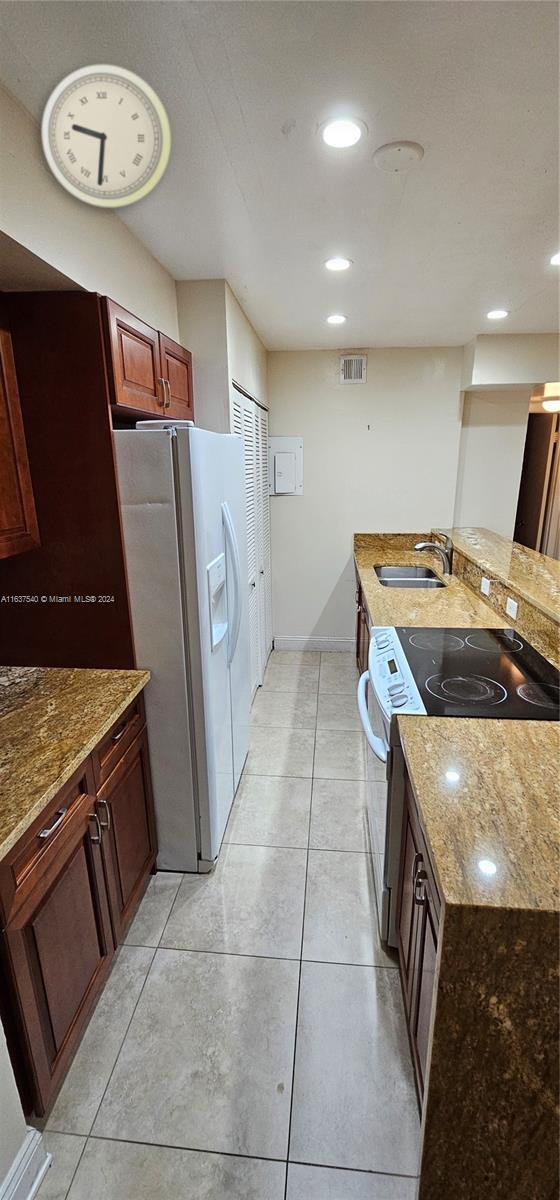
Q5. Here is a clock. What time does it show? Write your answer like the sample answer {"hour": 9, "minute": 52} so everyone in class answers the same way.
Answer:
{"hour": 9, "minute": 31}
